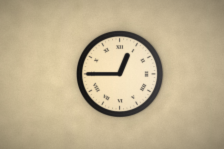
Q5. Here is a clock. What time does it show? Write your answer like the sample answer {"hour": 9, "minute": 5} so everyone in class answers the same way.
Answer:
{"hour": 12, "minute": 45}
